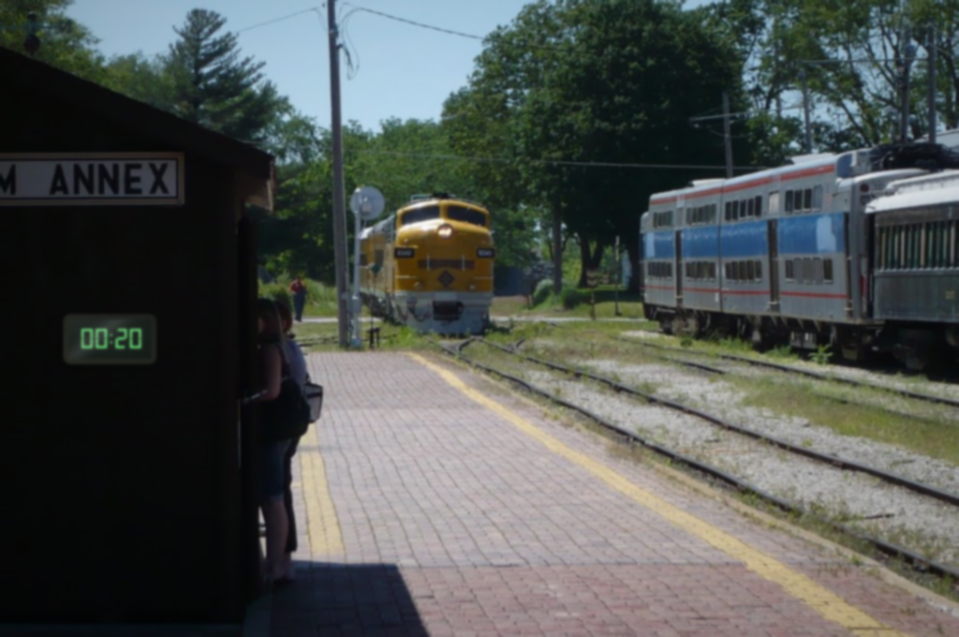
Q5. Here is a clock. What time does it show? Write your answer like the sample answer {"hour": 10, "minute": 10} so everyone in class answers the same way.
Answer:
{"hour": 0, "minute": 20}
